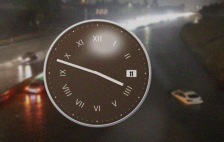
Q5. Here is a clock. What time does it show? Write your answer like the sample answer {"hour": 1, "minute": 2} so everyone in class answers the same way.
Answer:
{"hour": 3, "minute": 48}
